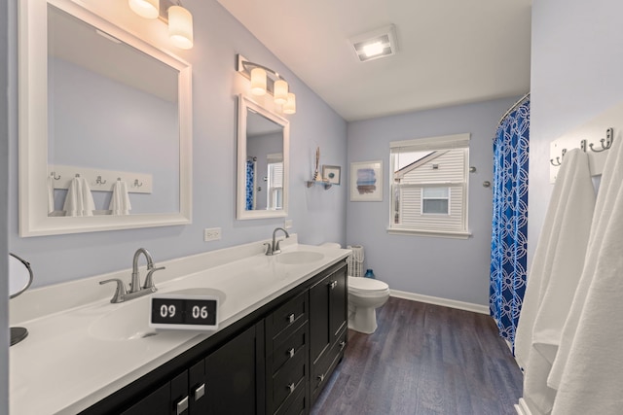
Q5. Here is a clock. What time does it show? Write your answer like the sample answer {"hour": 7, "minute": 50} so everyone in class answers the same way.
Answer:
{"hour": 9, "minute": 6}
